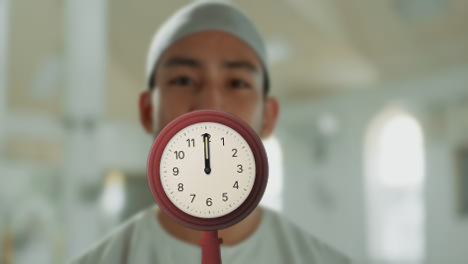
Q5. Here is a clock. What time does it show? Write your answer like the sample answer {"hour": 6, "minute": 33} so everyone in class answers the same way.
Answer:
{"hour": 12, "minute": 0}
